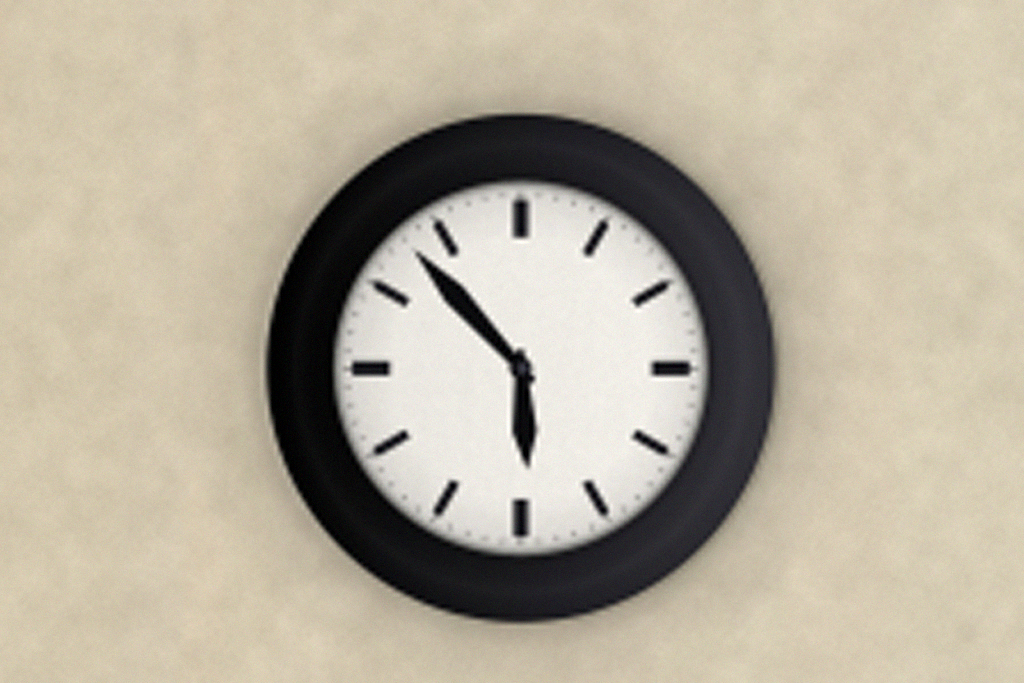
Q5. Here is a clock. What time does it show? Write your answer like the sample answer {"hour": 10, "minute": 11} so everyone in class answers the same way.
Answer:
{"hour": 5, "minute": 53}
